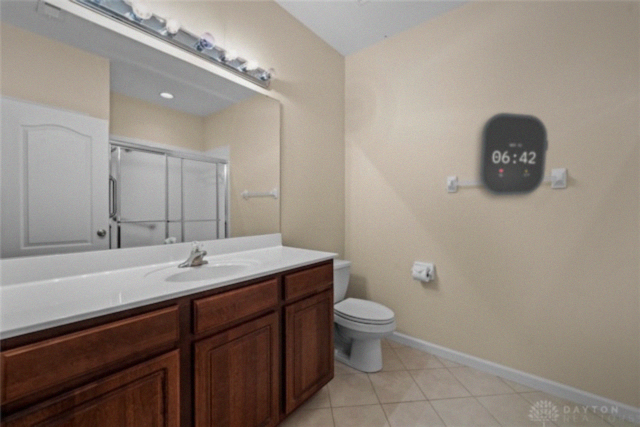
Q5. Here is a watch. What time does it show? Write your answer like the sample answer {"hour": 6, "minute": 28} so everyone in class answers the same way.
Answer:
{"hour": 6, "minute": 42}
